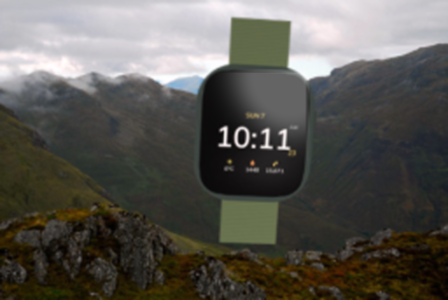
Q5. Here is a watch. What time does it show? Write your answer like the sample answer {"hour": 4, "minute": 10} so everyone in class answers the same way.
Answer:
{"hour": 10, "minute": 11}
